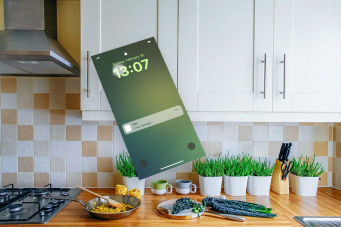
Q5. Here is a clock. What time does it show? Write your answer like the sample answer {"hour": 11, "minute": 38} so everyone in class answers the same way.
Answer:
{"hour": 13, "minute": 7}
